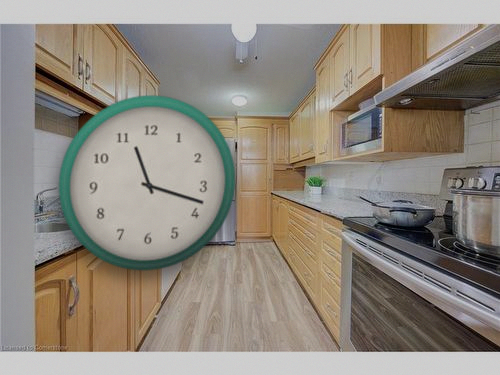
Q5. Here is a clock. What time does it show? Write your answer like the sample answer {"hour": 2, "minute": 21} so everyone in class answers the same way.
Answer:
{"hour": 11, "minute": 18}
